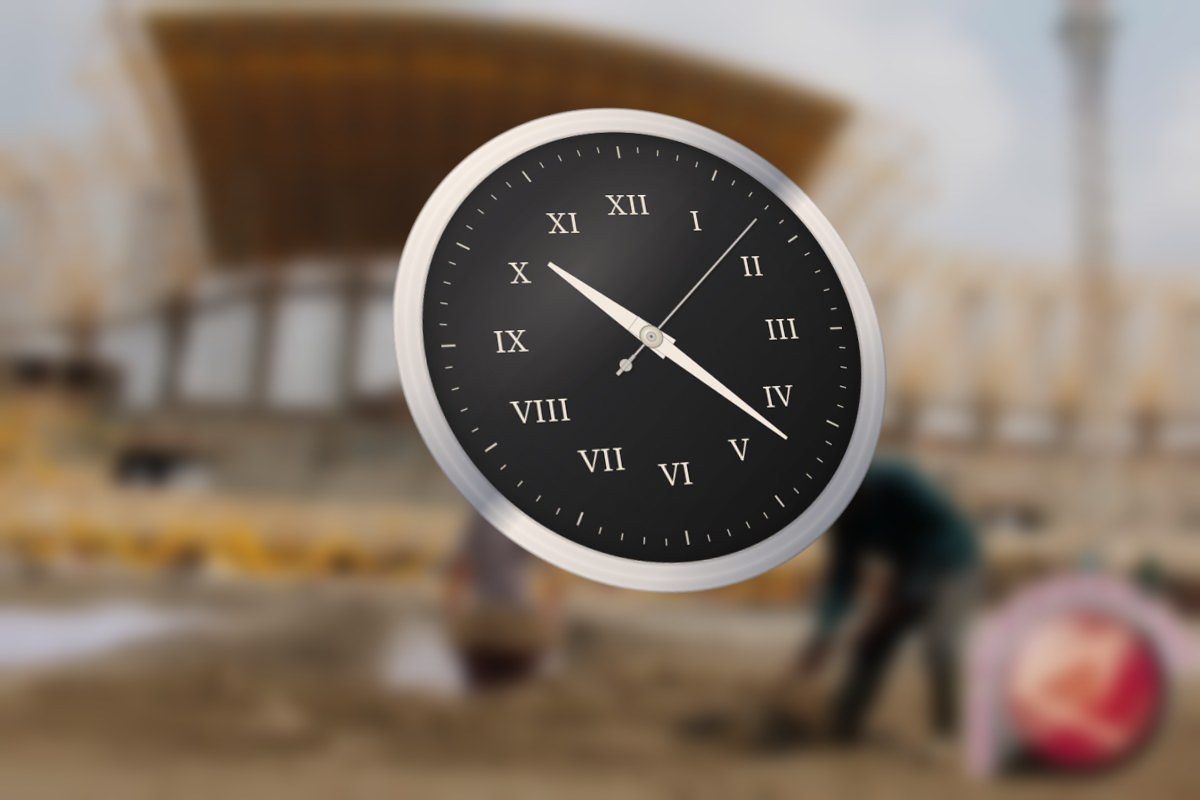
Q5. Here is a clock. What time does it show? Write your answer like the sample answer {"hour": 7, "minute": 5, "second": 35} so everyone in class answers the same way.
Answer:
{"hour": 10, "minute": 22, "second": 8}
